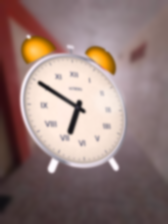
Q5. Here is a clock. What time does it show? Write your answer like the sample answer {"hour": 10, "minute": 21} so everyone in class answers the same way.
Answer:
{"hour": 6, "minute": 50}
